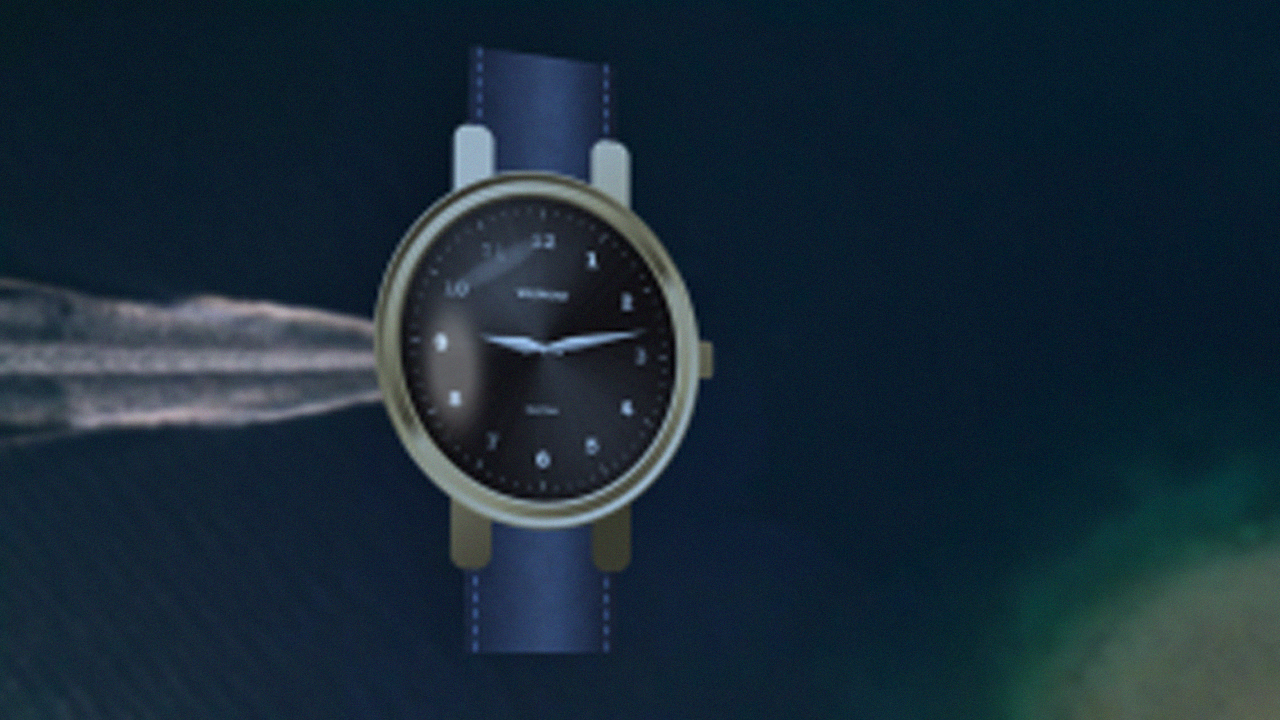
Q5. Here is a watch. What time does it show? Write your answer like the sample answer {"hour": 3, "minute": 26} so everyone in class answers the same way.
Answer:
{"hour": 9, "minute": 13}
